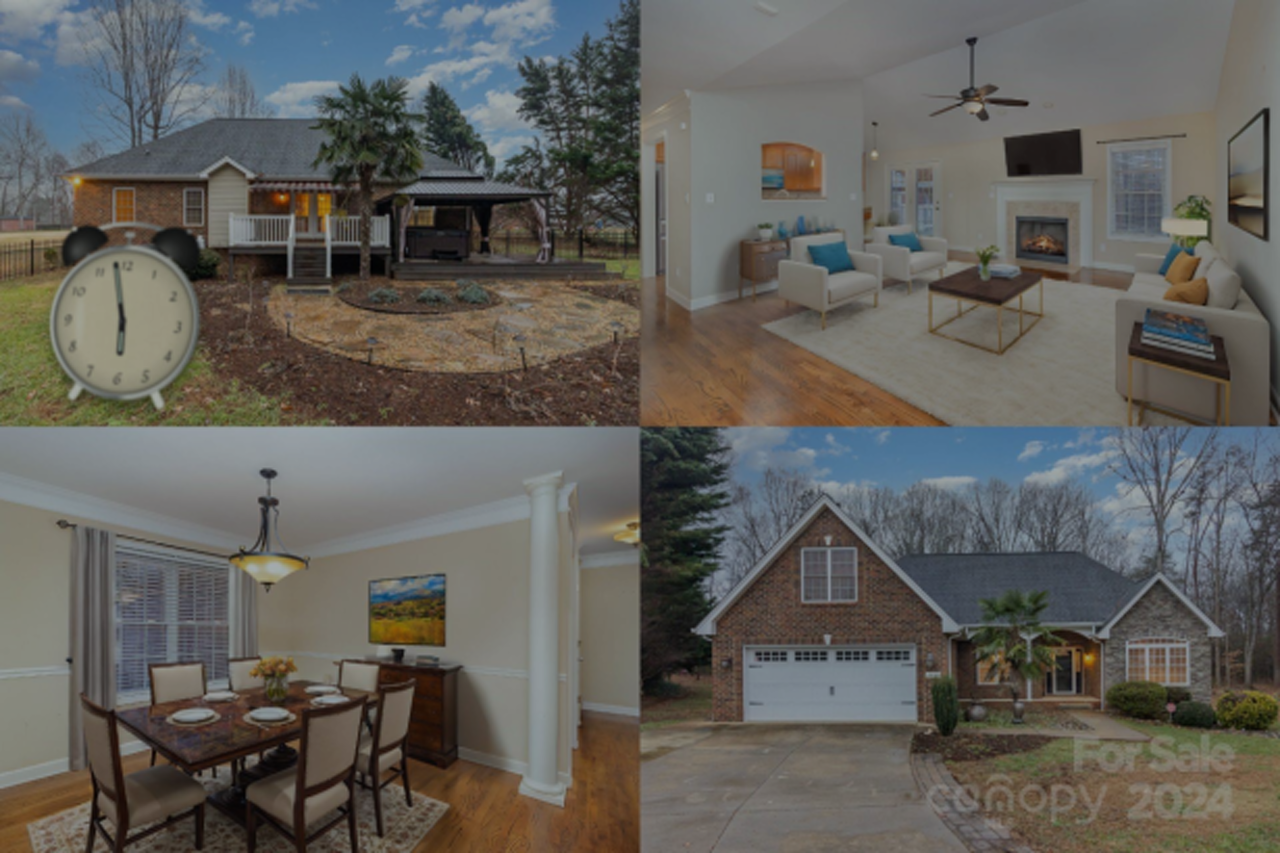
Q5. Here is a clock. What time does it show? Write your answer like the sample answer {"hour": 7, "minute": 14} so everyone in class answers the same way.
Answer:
{"hour": 5, "minute": 58}
